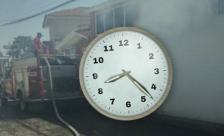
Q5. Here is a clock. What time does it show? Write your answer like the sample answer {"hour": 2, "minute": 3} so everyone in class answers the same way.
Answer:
{"hour": 8, "minute": 23}
